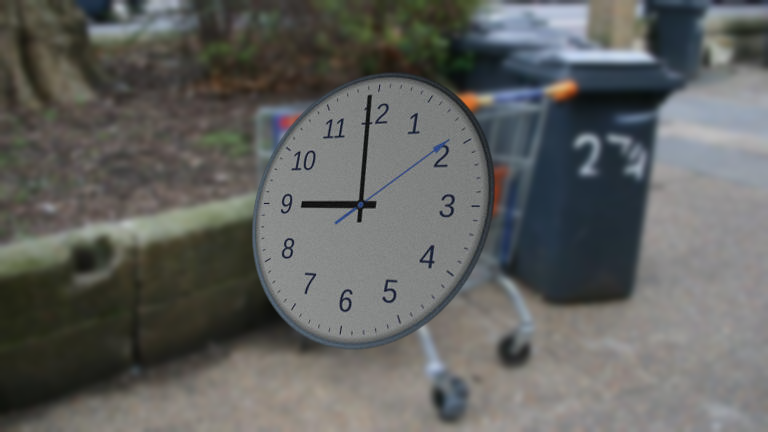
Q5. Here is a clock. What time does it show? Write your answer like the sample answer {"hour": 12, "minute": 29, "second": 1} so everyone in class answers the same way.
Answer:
{"hour": 8, "minute": 59, "second": 9}
